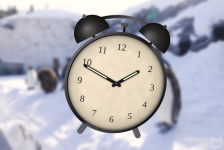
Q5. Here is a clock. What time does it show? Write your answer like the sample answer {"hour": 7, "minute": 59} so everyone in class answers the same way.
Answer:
{"hour": 1, "minute": 49}
